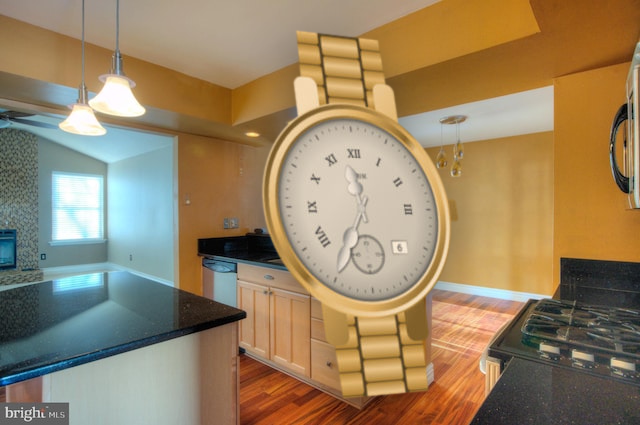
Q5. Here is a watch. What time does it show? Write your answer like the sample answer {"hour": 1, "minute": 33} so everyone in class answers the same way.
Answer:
{"hour": 11, "minute": 35}
